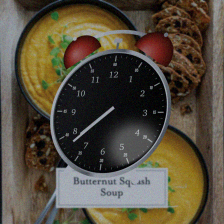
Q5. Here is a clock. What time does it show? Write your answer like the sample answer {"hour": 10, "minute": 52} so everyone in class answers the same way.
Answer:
{"hour": 7, "minute": 38}
